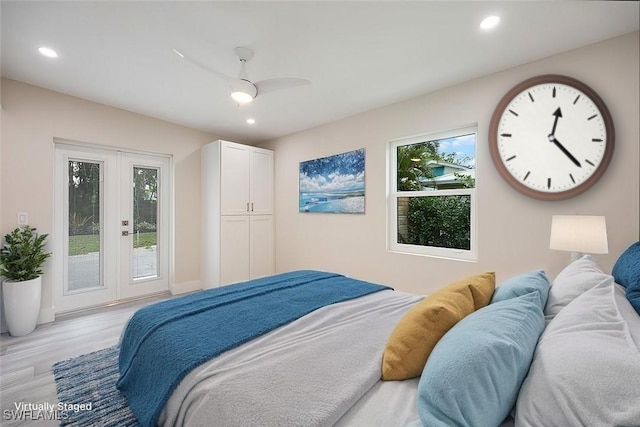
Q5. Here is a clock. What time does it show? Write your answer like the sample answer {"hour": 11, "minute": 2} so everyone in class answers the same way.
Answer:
{"hour": 12, "minute": 22}
